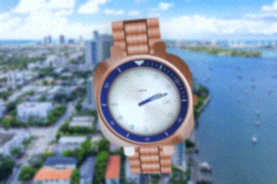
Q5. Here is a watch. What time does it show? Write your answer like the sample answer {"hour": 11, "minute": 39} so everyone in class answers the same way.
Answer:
{"hour": 2, "minute": 12}
